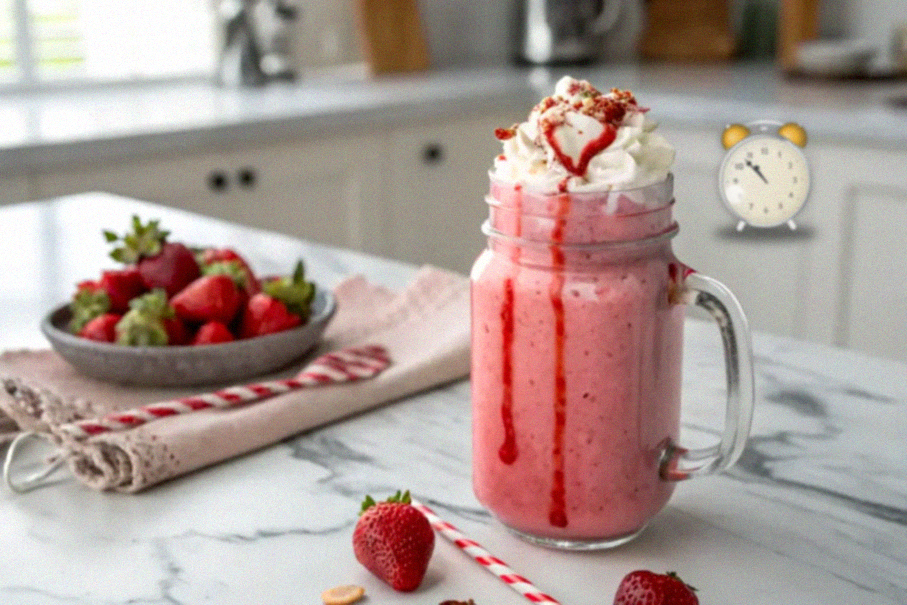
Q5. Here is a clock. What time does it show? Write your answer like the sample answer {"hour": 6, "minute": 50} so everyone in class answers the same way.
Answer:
{"hour": 10, "minute": 53}
